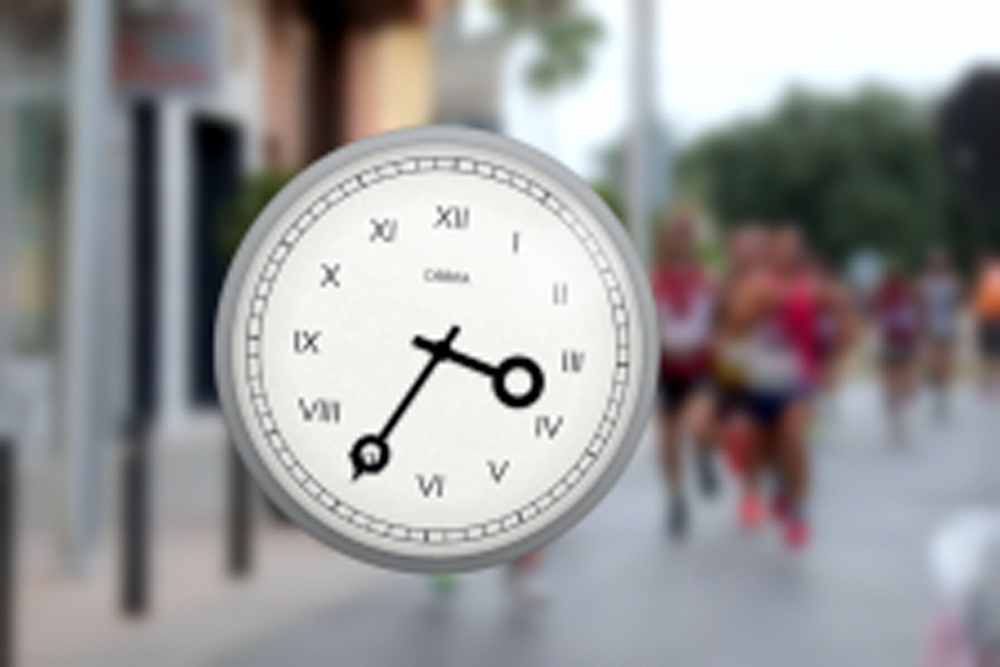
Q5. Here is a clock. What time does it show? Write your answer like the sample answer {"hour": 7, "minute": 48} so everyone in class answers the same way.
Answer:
{"hour": 3, "minute": 35}
